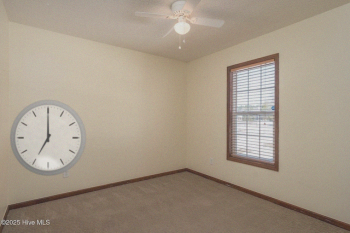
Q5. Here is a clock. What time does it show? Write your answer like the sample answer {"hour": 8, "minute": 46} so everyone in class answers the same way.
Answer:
{"hour": 7, "minute": 0}
